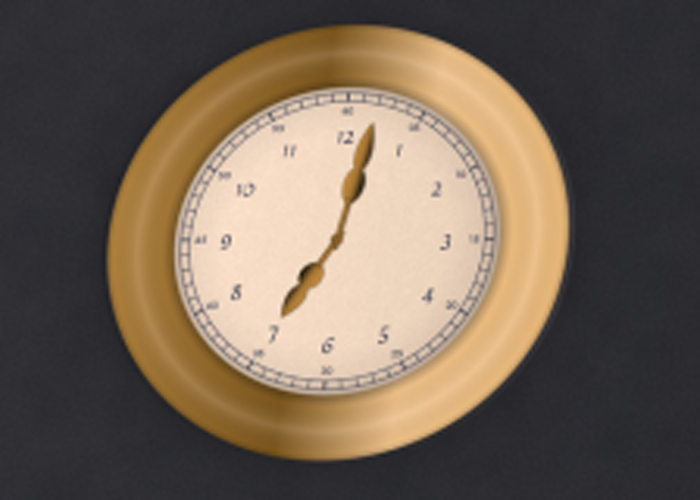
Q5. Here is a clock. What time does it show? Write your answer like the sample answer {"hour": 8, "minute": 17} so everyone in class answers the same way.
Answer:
{"hour": 7, "minute": 2}
